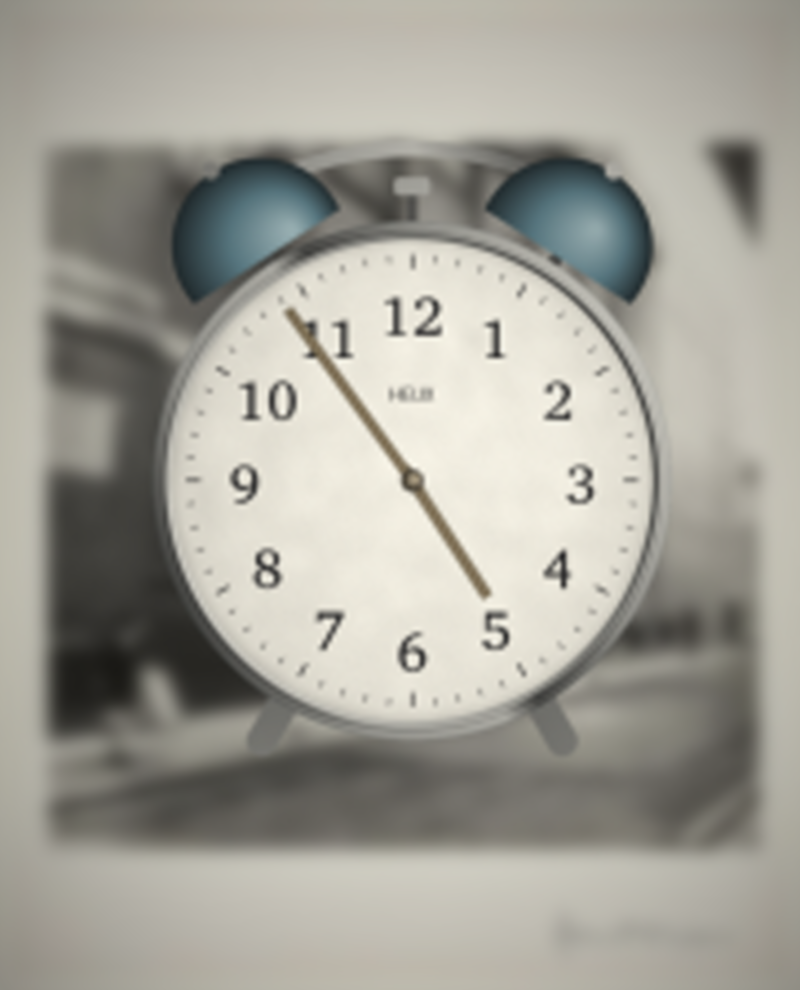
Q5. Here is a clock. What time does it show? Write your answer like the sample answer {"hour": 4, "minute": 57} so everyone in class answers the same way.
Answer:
{"hour": 4, "minute": 54}
